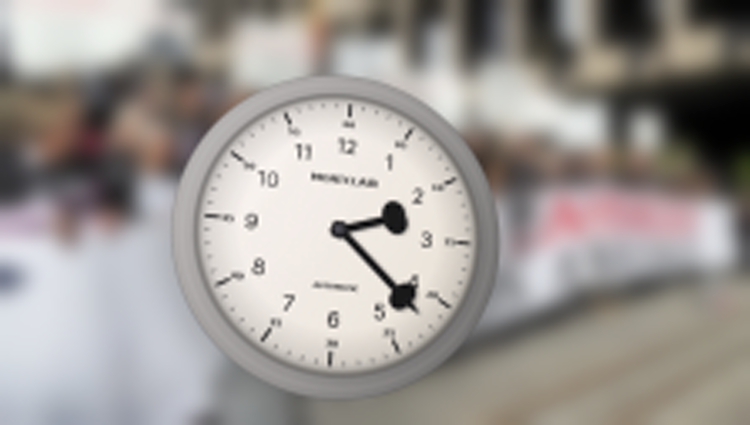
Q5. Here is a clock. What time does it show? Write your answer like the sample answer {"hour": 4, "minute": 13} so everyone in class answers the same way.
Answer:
{"hour": 2, "minute": 22}
